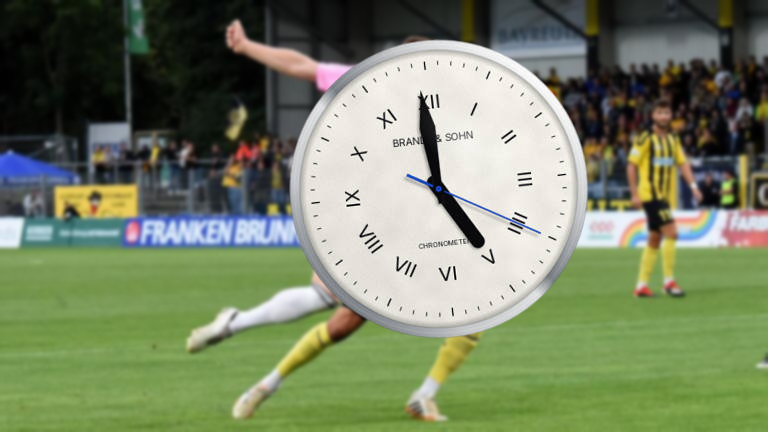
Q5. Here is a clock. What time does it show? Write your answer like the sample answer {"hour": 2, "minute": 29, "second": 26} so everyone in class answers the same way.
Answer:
{"hour": 4, "minute": 59, "second": 20}
